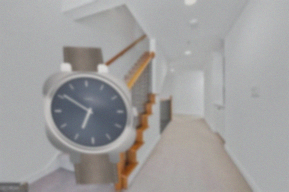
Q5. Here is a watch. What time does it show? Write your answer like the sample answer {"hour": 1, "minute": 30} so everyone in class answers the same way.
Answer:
{"hour": 6, "minute": 51}
